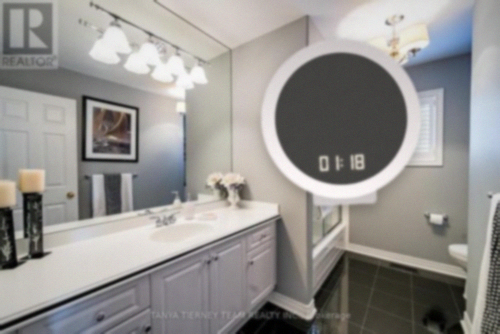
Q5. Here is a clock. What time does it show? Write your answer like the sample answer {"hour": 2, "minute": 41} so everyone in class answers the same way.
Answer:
{"hour": 1, "minute": 18}
